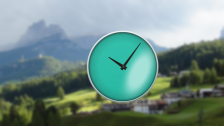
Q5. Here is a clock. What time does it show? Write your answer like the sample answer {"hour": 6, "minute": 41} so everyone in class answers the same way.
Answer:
{"hour": 10, "minute": 6}
